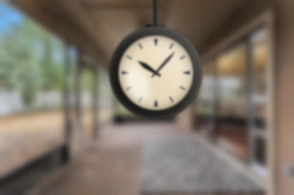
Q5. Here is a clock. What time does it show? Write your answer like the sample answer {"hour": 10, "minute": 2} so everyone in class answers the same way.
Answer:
{"hour": 10, "minute": 7}
